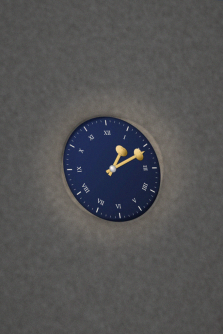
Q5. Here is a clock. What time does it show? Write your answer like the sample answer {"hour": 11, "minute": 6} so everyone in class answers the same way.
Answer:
{"hour": 1, "minute": 11}
